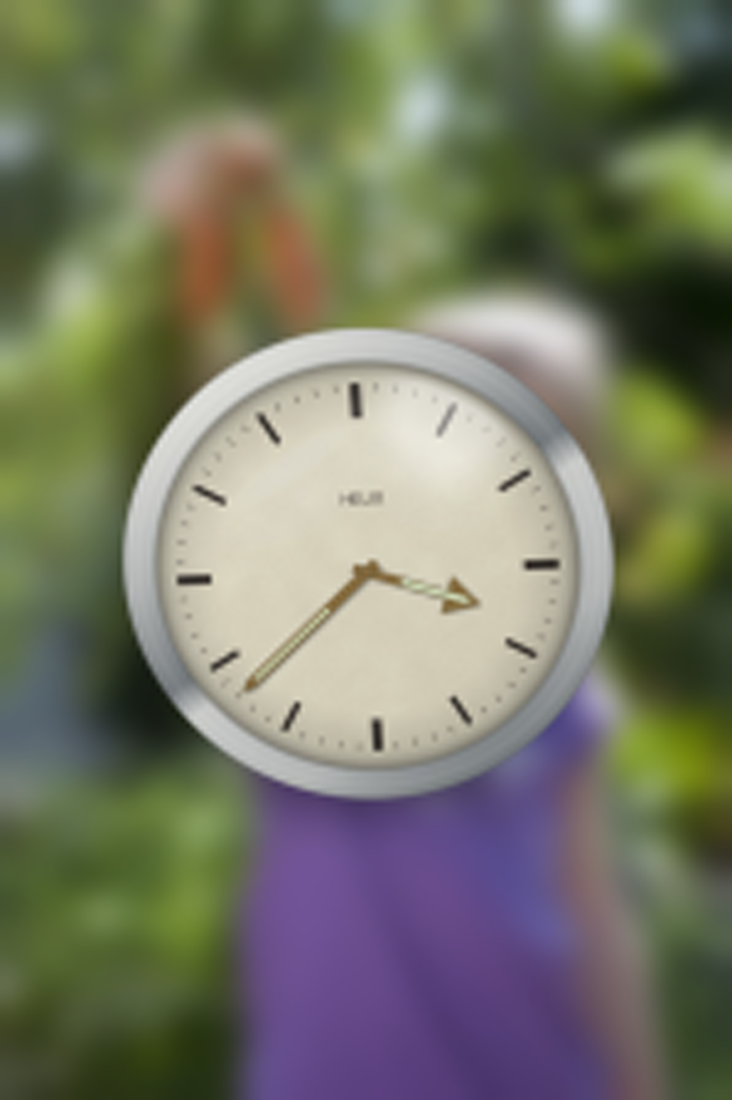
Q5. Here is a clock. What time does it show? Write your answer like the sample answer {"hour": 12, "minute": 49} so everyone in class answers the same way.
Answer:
{"hour": 3, "minute": 38}
